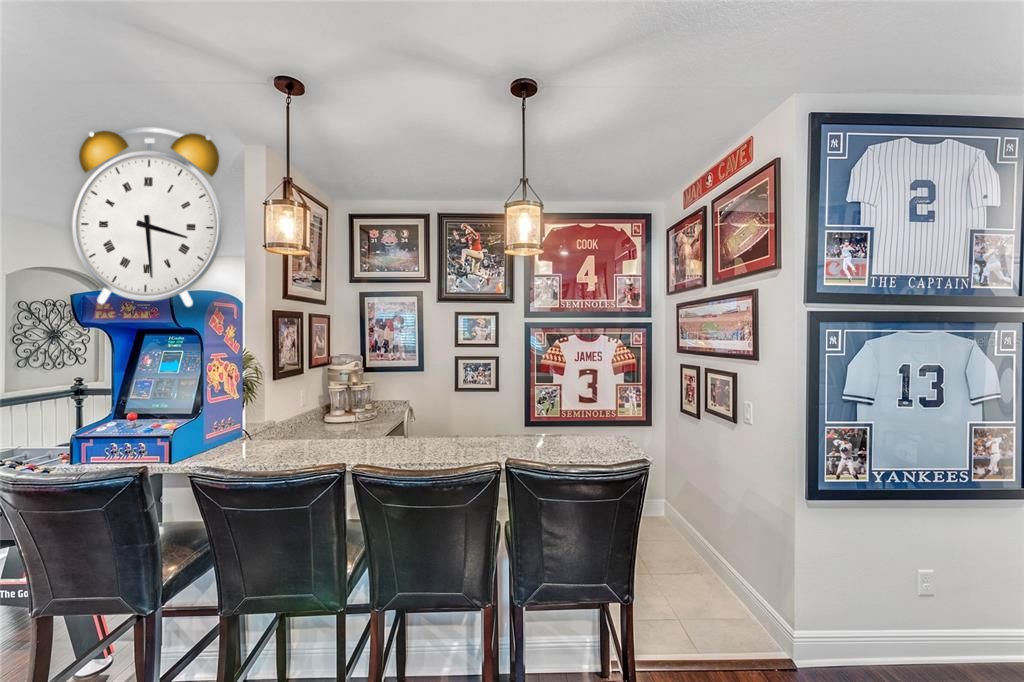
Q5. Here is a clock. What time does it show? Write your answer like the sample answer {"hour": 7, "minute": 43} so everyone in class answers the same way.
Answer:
{"hour": 3, "minute": 29}
